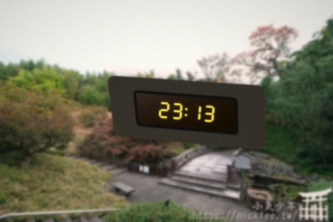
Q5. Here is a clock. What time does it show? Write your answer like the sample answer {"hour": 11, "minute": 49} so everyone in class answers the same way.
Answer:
{"hour": 23, "minute": 13}
